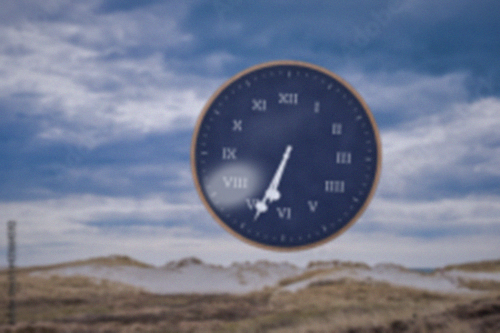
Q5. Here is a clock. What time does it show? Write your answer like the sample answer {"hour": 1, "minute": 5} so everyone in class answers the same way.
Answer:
{"hour": 6, "minute": 34}
